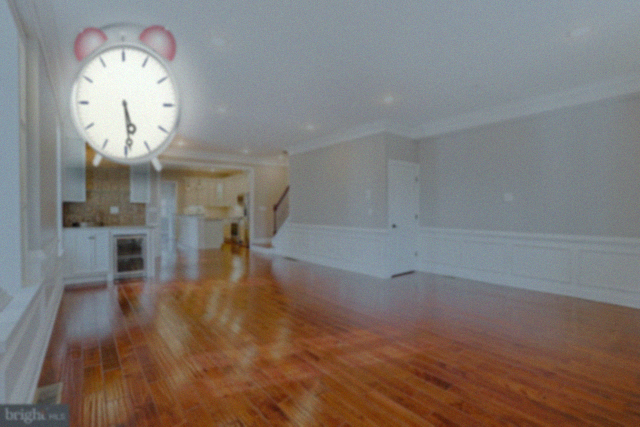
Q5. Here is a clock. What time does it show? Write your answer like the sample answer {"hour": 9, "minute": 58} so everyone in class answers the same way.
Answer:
{"hour": 5, "minute": 29}
